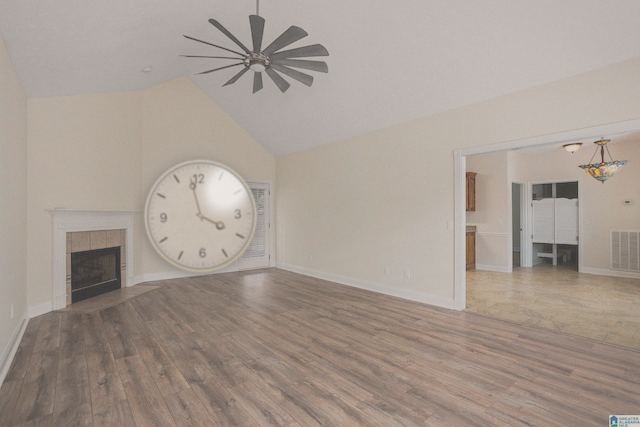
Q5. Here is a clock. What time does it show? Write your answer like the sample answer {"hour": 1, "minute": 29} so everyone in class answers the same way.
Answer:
{"hour": 3, "minute": 58}
